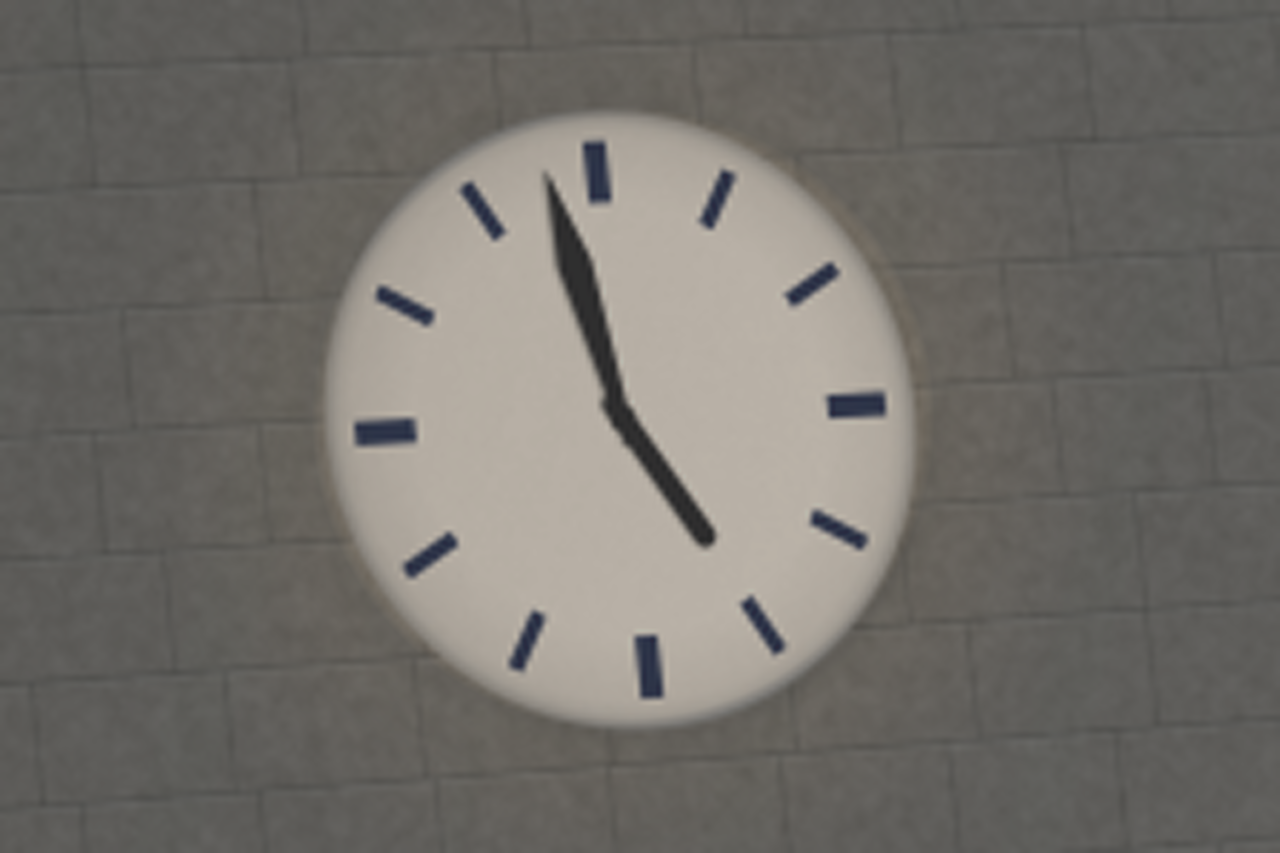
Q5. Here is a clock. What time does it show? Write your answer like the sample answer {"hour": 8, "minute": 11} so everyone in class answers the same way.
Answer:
{"hour": 4, "minute": 58}
